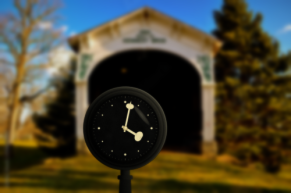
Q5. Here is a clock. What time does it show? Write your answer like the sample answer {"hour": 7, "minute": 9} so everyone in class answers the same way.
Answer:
{"hour": 4, "minute": 2}
